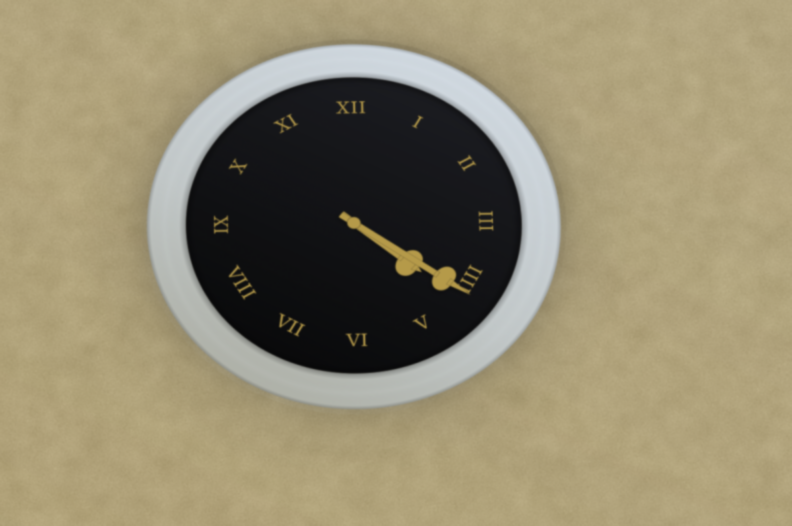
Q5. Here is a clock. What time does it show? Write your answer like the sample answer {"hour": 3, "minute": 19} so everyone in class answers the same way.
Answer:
{"hour": 4, "minute": 21}
